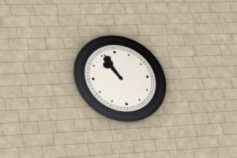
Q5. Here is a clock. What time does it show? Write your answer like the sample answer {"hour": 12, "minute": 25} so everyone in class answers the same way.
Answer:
{"hour": 10, "minute": 56}
